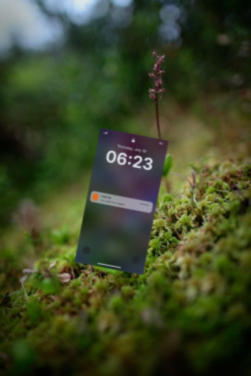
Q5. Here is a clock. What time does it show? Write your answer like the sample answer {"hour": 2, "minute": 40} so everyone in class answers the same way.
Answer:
{"hour": 6, "minute": 23}
